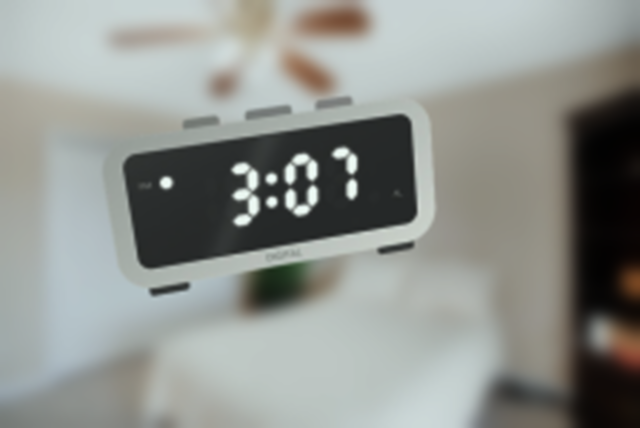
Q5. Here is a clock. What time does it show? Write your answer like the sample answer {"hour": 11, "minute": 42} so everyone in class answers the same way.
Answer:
{"hour": 3, "minute": 7}
